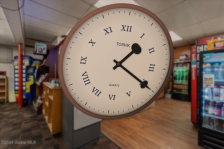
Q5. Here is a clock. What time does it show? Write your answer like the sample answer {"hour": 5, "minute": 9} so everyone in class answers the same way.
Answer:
{"hour": 1, "minute": 20}
